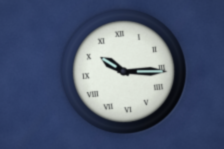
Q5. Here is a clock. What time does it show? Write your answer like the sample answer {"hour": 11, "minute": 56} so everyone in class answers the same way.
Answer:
{"hour": 10, "minute": 16}
